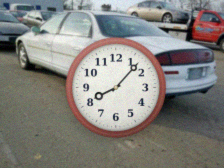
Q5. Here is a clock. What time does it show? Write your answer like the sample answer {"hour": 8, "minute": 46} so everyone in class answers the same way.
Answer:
{"hour": 8, "minute": 7}
